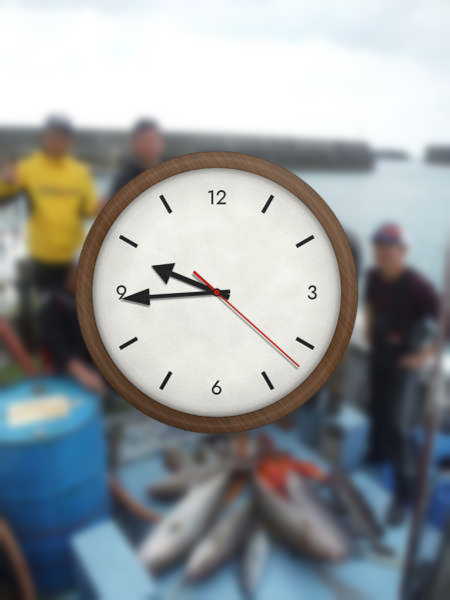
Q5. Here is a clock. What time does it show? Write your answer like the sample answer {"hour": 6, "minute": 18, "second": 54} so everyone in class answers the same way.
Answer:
{"hour": 9, "minute": 44, "second": 22}
